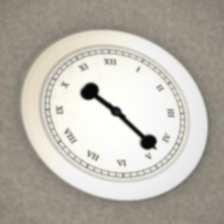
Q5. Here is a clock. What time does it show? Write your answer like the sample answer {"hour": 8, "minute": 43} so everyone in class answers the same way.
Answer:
{"hour": 10, "minute": 23}
